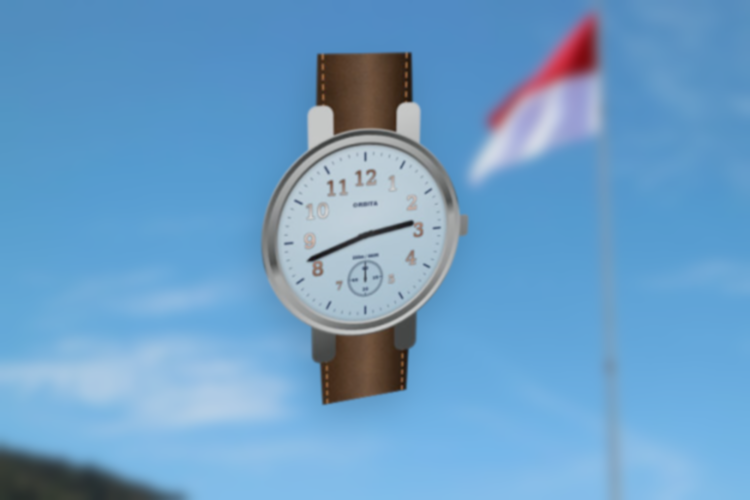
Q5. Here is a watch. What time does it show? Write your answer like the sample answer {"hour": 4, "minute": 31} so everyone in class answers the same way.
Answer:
{"hour": 2, "minute": 42}
